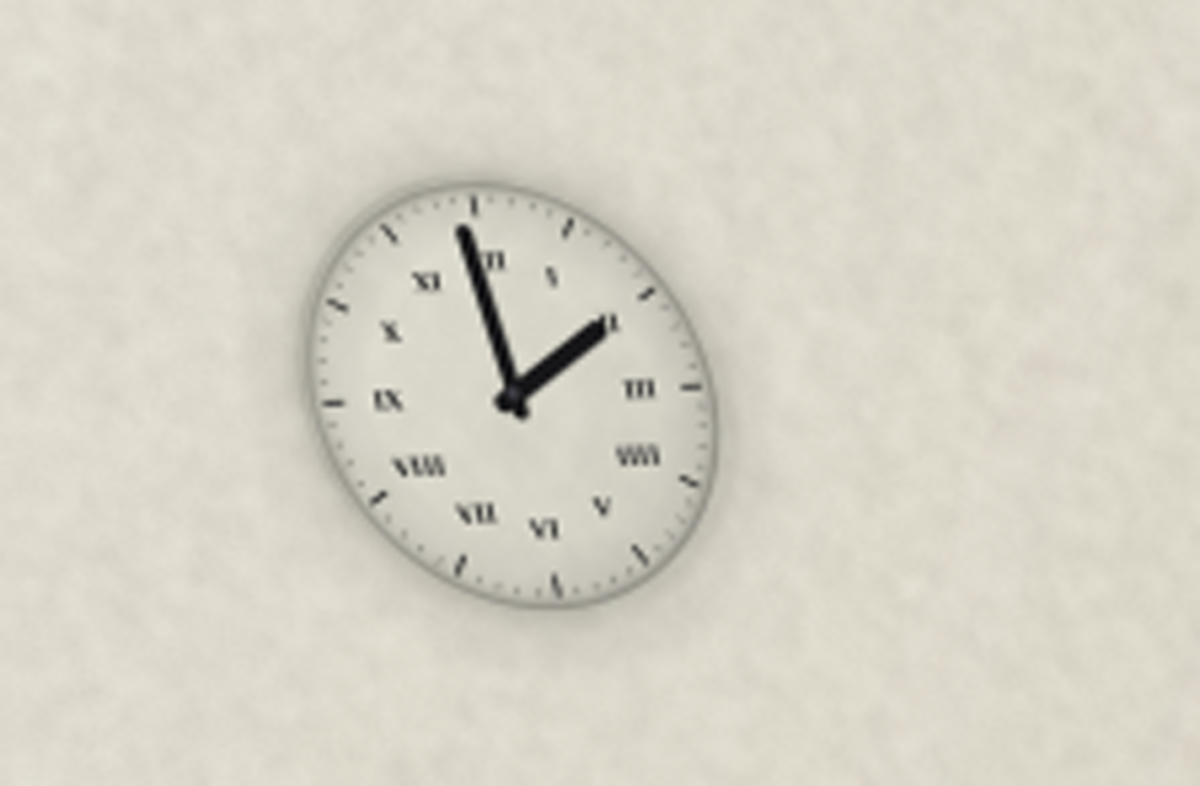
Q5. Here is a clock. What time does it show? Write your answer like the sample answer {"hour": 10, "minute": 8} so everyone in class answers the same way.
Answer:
{"hour": 1, "minute": 59}
